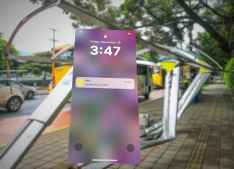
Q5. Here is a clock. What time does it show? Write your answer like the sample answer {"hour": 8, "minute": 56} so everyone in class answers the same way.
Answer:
{"hour": 3, "minute": 47}
